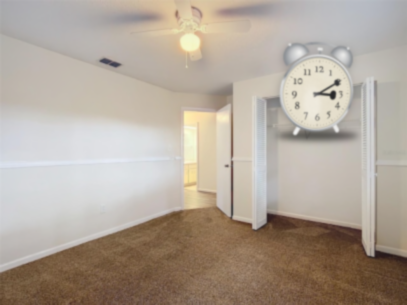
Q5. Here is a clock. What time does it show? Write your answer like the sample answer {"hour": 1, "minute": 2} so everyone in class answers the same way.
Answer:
{"hour": 3, "minute": 10}
